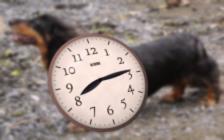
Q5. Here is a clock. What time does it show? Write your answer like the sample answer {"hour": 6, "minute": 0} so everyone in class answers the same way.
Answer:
{"hour": 8, "minute": 14}
